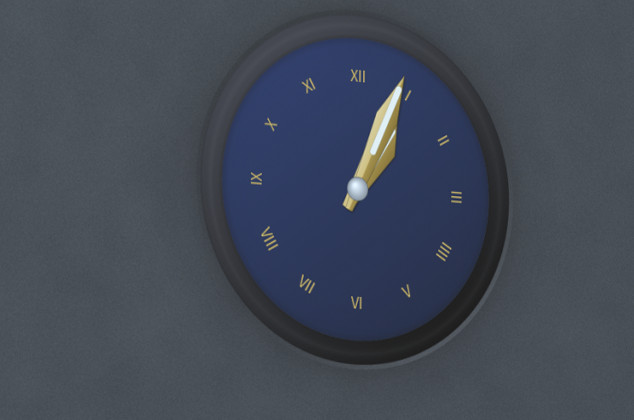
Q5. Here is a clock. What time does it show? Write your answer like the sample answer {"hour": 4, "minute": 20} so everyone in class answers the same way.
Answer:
{"hour": 1, "minute": 4}
